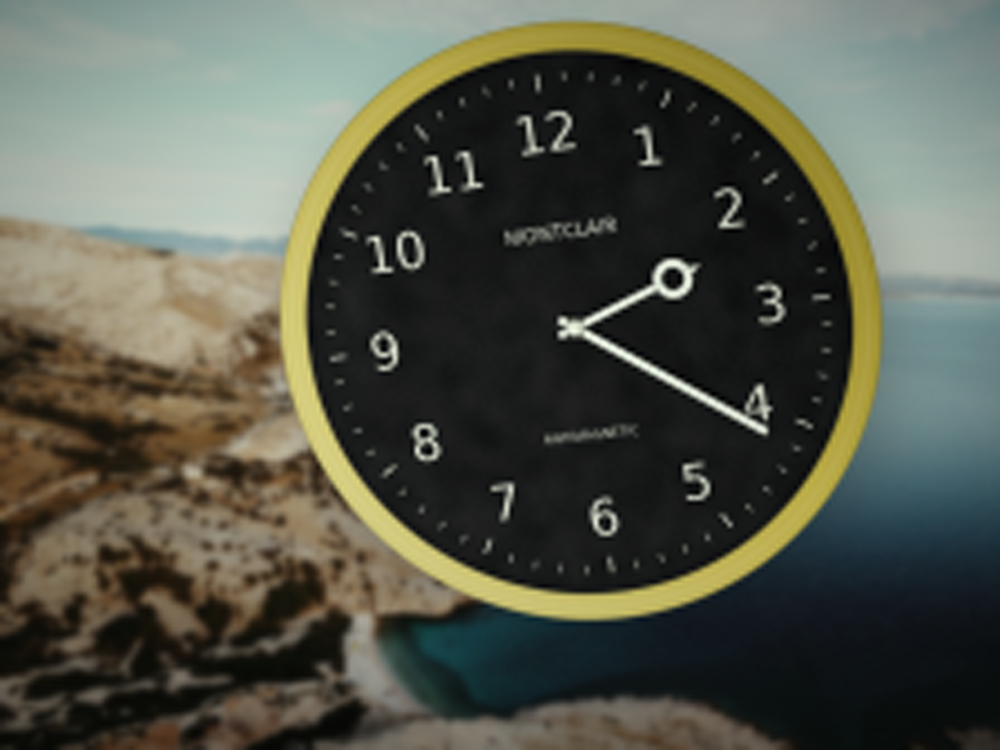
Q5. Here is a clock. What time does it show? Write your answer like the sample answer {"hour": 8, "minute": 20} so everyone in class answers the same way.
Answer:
{"hour": 2, "minute": 21}
